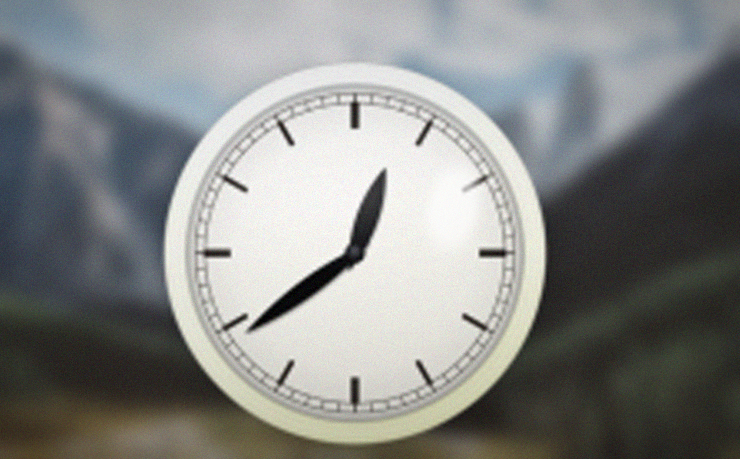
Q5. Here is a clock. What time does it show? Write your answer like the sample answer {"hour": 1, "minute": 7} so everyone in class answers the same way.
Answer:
{"hour": 12, "minute": 39}
